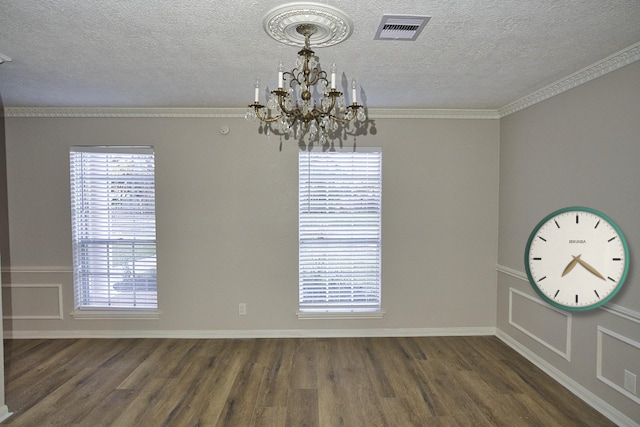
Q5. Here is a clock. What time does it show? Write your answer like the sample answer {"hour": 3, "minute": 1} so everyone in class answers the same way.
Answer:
{"hour": 7, "minute": 21}
